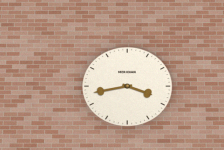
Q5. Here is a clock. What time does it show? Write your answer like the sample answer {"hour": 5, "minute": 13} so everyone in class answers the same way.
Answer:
{"hour": 3, "minute": 43}
